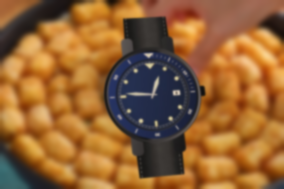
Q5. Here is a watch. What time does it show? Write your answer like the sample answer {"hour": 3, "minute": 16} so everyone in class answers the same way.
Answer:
{"hour": 12, "minute": 46}
